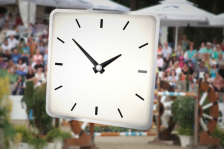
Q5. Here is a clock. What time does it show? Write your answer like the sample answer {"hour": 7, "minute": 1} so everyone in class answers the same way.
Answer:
{"hour": 1, "minute": 52}
